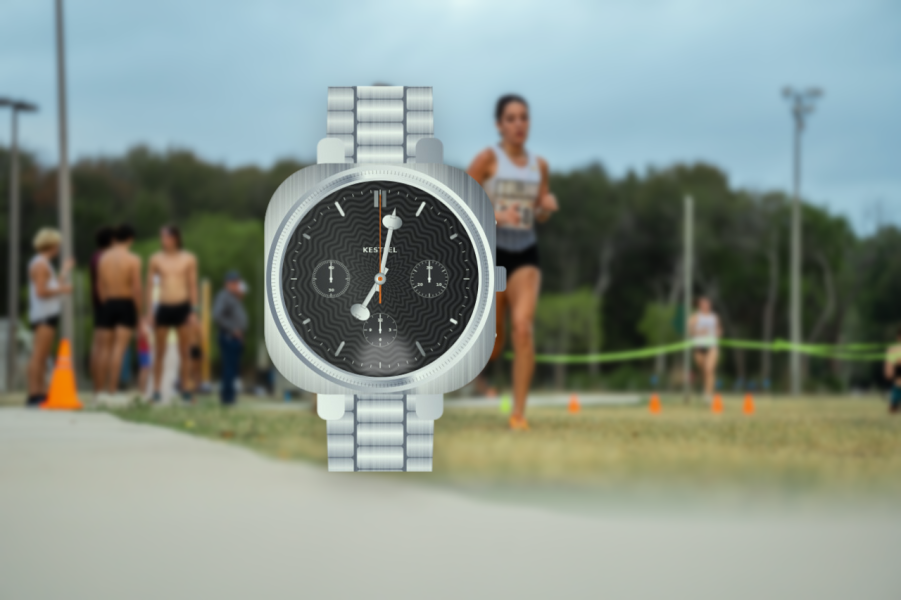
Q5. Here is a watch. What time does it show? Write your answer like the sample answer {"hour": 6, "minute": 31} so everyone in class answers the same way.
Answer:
{"hour": 7, "minute": 2}
